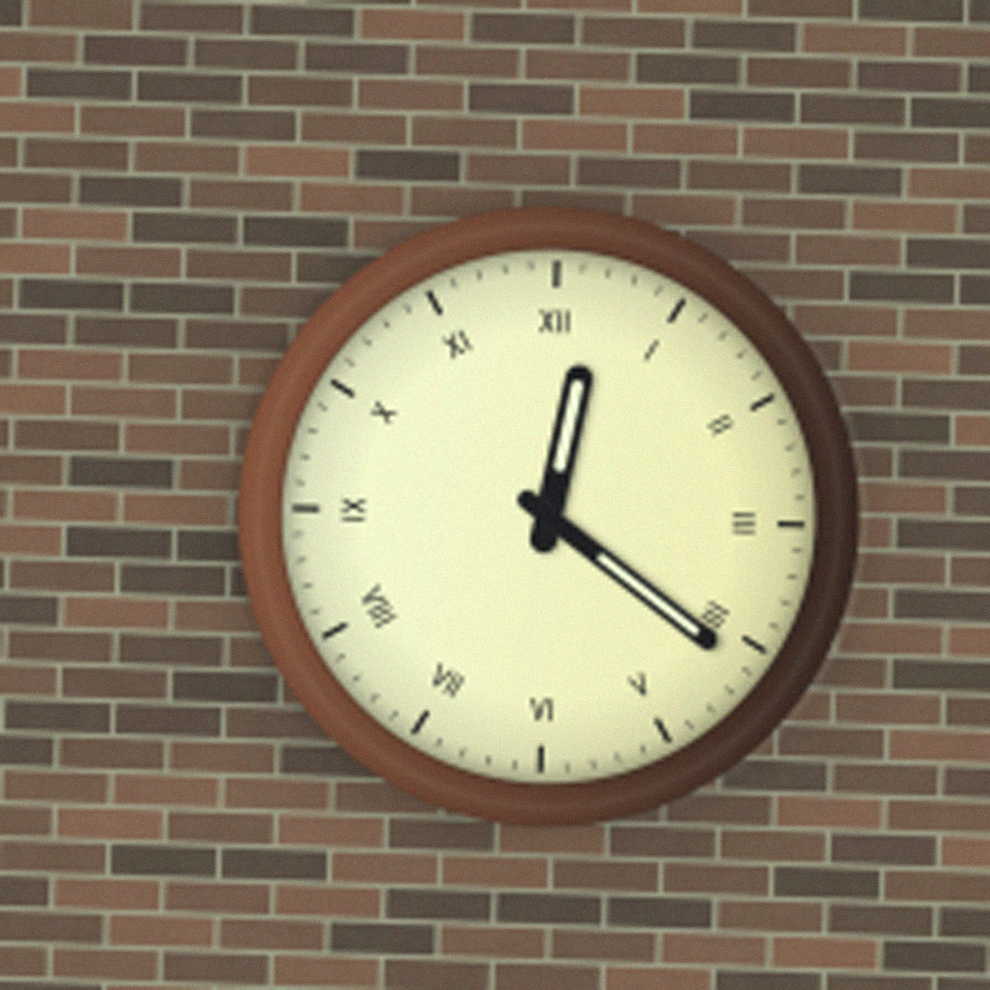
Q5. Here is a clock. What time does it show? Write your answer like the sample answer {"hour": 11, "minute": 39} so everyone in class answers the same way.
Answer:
{"hour": 12, "minute": 21}
